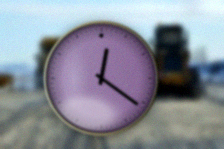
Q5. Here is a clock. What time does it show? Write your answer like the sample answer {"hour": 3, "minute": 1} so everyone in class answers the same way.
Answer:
{"hour": 12, "minute": 21}
